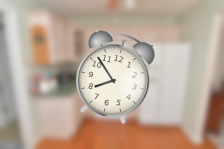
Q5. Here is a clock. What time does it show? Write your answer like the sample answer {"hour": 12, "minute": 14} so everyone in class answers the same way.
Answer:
{"hour": 7, "minute": 52}
